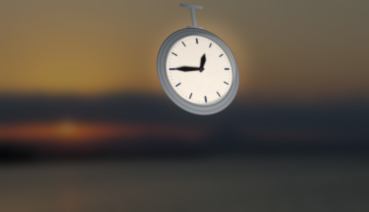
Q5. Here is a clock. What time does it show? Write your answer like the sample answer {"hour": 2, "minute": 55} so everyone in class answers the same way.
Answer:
{"hour": 12, "minute": 45}
